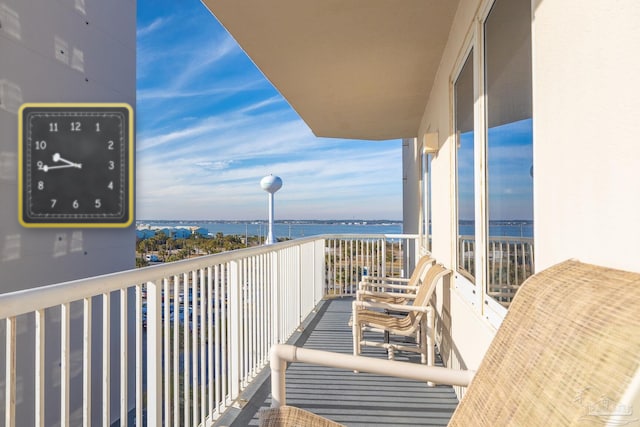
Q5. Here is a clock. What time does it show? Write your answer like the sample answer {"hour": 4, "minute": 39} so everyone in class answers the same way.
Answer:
{"hour": 9, "minute": 44}
